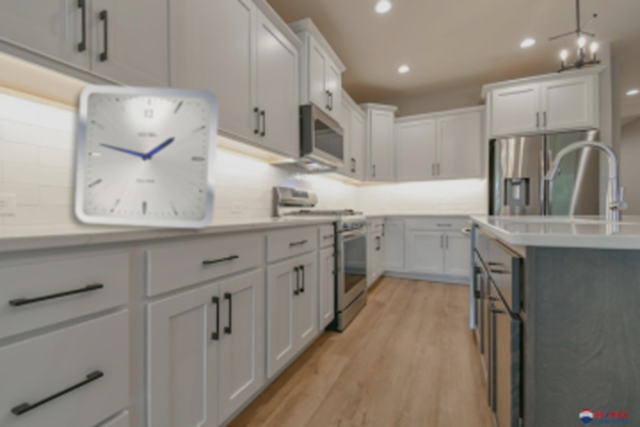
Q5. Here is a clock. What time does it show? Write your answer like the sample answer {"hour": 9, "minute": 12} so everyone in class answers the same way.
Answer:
{"hour": 1, "minute": 47}
